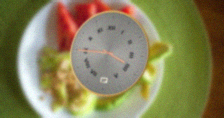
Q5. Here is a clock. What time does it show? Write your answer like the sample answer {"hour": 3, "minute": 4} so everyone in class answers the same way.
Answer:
{"hour": 3, "minute": 45}
